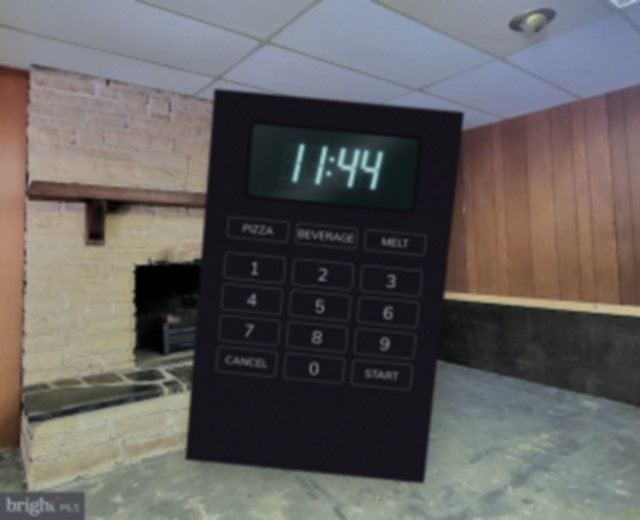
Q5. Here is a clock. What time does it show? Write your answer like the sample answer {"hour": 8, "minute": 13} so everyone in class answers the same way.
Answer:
{"hour": 11, "minute": 44}
